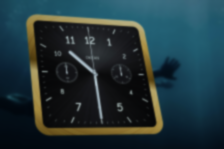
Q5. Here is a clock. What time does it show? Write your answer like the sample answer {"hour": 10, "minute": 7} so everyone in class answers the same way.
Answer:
{"hour": 10, "minute": 30}
